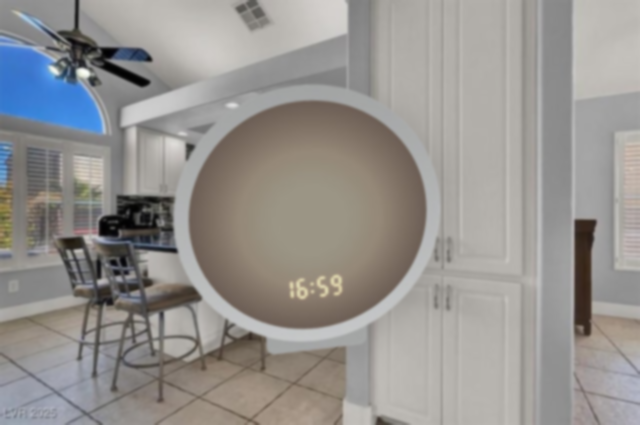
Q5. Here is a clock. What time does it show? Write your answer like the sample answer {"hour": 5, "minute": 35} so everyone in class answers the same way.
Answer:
{"hour": 16, "minute": 59}
